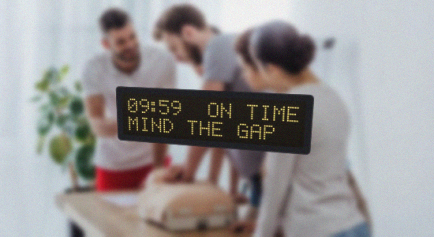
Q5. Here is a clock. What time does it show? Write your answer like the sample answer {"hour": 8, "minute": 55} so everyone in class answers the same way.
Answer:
{"hour": 9, "minute": 59}
